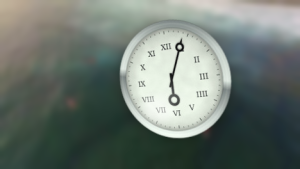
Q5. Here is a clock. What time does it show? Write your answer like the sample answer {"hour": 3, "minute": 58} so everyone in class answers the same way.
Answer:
{"hour": 6, "minute": 4}
